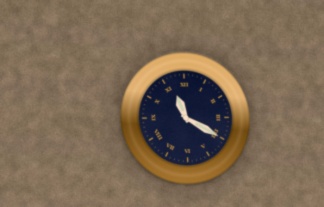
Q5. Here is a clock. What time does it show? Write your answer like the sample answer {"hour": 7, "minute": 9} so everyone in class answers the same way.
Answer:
{"hour": 11, "minute": 20}
